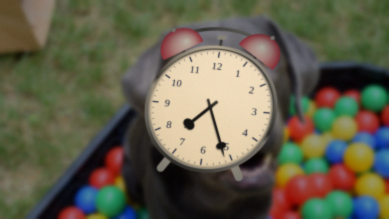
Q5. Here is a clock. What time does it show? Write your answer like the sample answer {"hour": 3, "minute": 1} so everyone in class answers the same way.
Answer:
{"hour": 7, "minute": 26}
